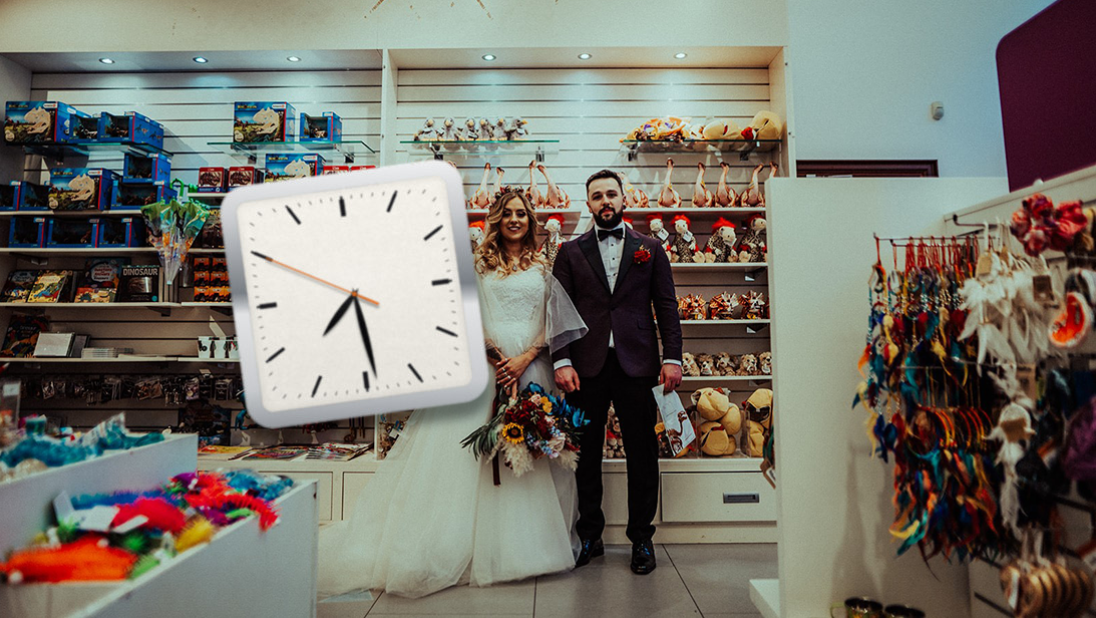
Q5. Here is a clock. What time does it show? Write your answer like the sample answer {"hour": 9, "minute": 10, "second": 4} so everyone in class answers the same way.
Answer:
{"hour": 7, "minute": 28, "second": 50}
